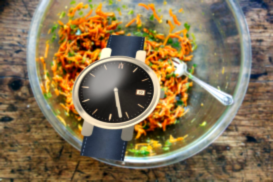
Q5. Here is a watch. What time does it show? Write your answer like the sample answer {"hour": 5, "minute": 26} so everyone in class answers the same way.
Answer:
{"hour": 5, "minute": 27}
